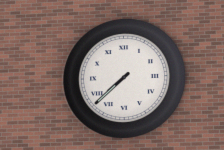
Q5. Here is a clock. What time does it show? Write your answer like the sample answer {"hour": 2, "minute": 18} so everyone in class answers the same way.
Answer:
{"hour": 7, "minute": 38}
